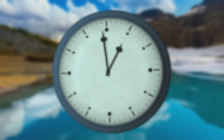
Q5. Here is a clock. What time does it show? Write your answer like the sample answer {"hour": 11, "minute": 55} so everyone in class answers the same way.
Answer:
{"hour": 12, "minute": 59}
